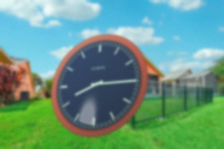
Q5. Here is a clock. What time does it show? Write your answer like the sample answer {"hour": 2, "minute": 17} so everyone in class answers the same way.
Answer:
{"hour": 8, "minute": 15}
